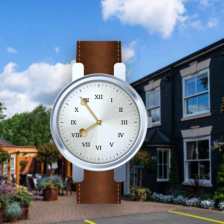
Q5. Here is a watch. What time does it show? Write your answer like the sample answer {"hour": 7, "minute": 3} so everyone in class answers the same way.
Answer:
{"hour": 7, "minute": 54}
